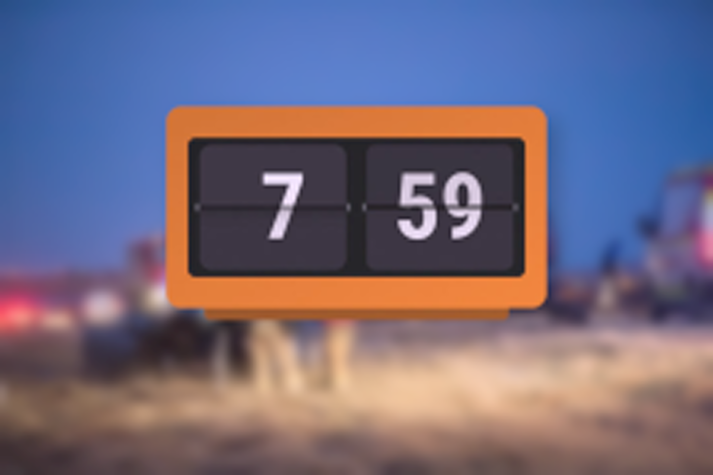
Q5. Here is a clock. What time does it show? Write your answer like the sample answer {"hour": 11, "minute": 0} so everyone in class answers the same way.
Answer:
{"hour": 7, "minute": 59}
